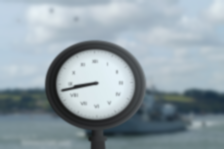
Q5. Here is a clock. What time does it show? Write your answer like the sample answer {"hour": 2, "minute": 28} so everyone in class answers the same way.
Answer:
{"hour": 8, "minute": 43}
